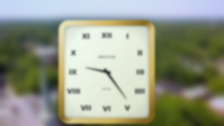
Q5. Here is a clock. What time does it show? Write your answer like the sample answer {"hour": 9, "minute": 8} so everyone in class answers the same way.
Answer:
{"hour": 9, "minute": 24}
